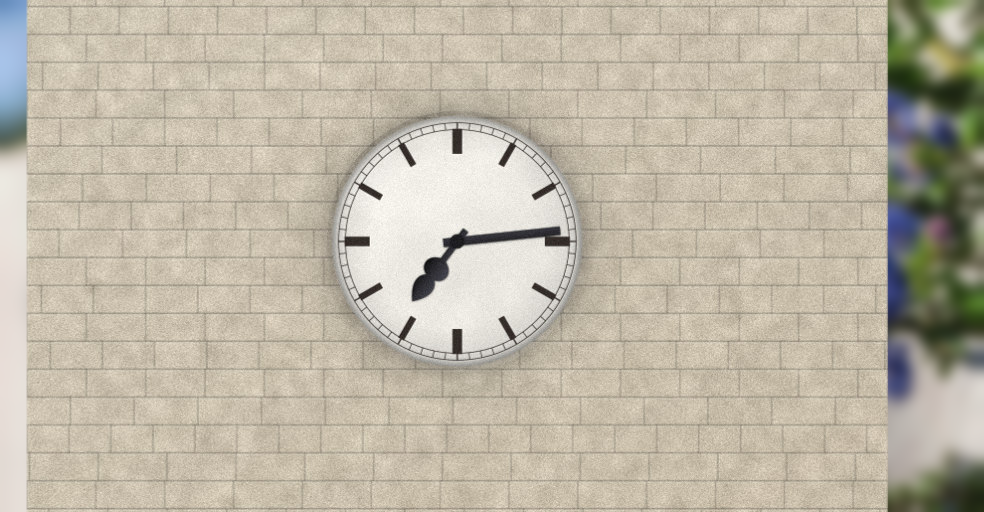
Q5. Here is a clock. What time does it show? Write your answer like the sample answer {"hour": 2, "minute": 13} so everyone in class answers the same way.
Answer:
{"hour": 7, "minute": 14}
